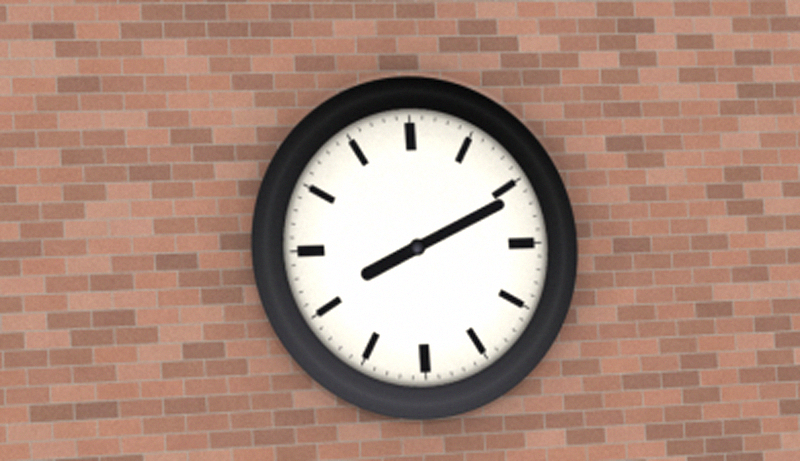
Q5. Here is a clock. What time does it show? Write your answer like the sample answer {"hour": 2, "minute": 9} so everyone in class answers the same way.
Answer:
{"hour": 8, "minute": 11}
